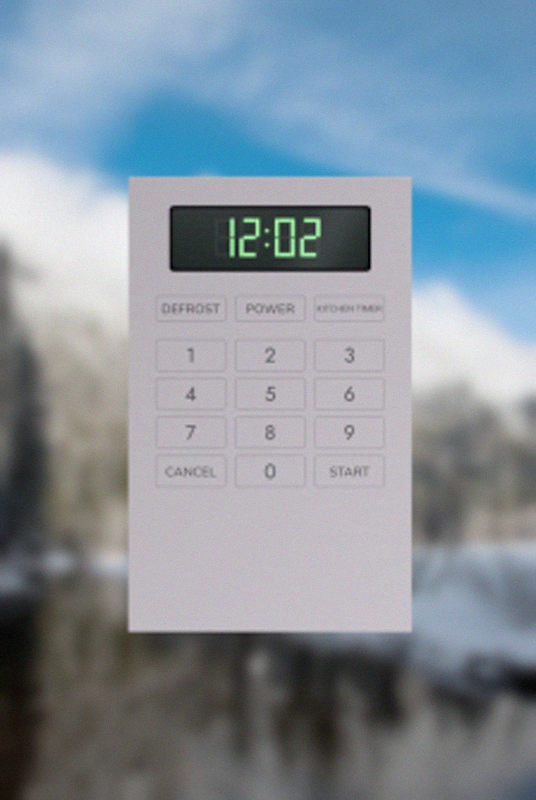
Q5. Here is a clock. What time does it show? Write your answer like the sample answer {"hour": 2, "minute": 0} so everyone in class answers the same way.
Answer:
{"hour": 12, "minute": 2}
